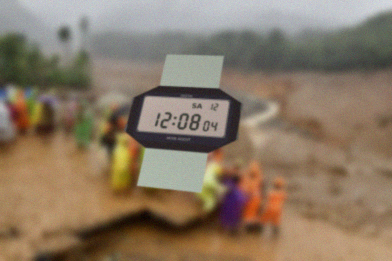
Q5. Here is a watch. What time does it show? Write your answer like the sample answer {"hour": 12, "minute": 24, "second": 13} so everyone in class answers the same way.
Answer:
{"hour": 12, "minute": 8, "second": 4}
